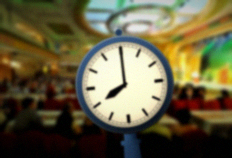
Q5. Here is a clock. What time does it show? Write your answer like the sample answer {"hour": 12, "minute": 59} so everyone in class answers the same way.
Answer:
{"hour": 8, "minute": 0}
